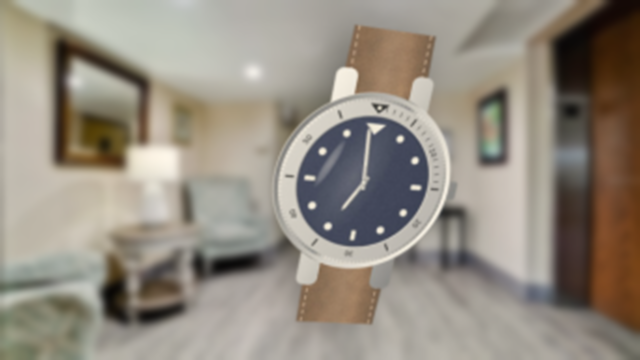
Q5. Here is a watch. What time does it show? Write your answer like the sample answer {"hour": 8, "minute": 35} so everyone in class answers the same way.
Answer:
{"hour": 6, "minute": 59}
